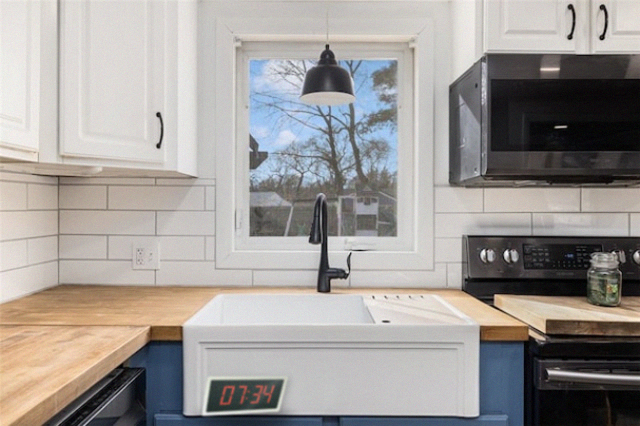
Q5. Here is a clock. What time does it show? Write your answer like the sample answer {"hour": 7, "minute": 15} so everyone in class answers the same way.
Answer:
{"hour": 7, "minute": 34}
